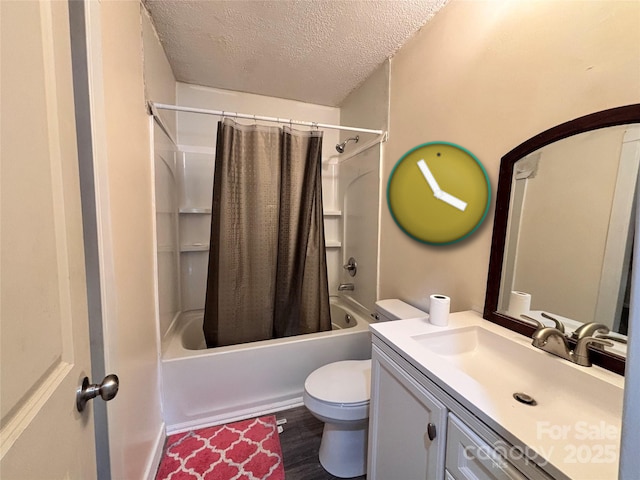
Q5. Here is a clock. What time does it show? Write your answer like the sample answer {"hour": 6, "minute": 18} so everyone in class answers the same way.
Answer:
{"hour": 3, "minute": 55}
